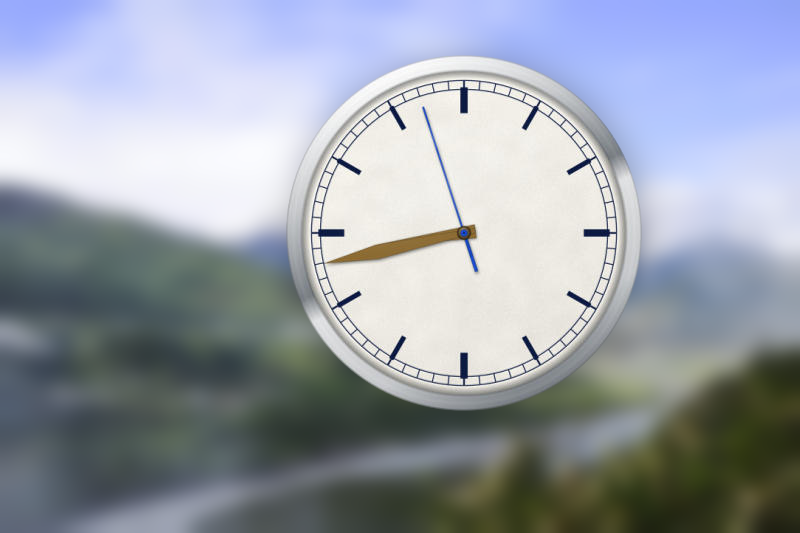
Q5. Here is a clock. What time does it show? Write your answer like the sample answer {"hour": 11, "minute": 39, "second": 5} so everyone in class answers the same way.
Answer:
{"hour": 8, "minute": 42, "second": 57}
